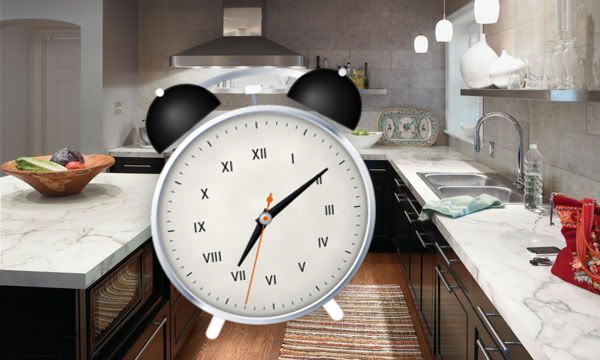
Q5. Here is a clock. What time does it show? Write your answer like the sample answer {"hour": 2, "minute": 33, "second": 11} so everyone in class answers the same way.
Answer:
{"hour": 7, "minute": 9, "second": 33}
